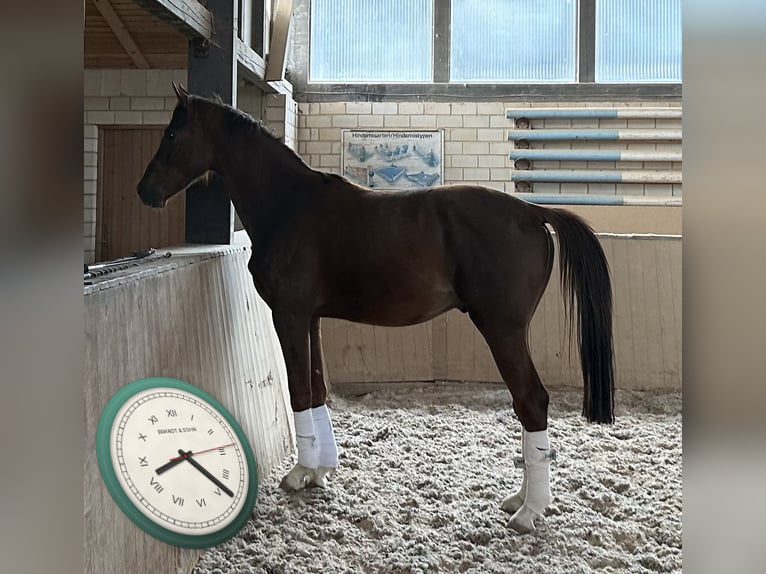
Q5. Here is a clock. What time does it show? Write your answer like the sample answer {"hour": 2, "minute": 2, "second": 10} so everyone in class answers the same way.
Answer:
{"hour": 8, "minute": 23, "second": 14}
